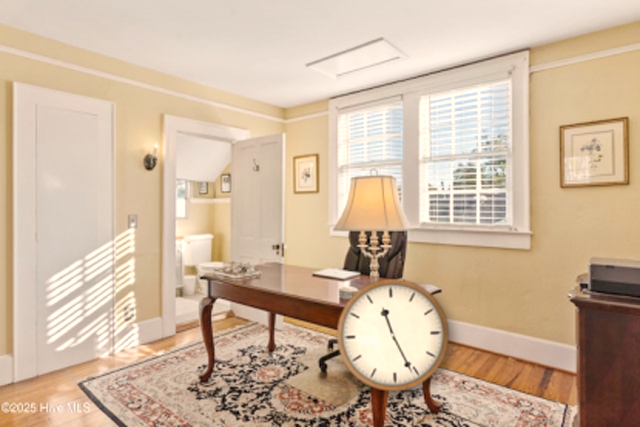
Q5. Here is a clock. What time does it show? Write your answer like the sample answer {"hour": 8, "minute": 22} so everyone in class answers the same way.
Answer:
{"hour": 11, "minute": 26}
